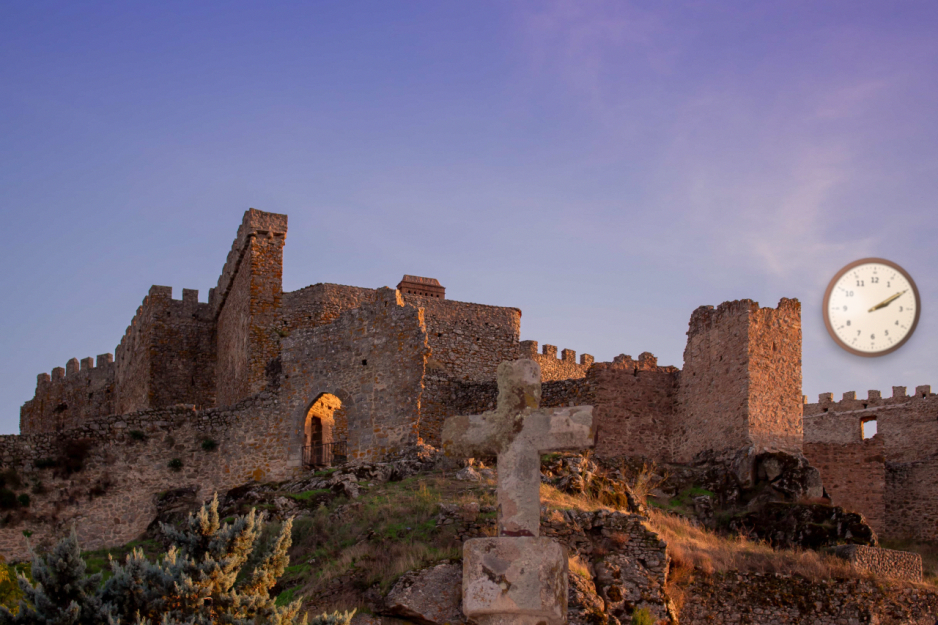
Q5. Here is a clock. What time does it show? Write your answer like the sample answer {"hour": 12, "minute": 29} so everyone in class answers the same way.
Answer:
{"hour": 2, "minute": 10}
